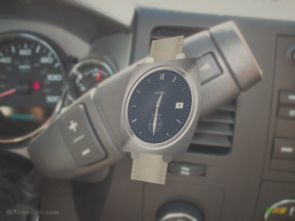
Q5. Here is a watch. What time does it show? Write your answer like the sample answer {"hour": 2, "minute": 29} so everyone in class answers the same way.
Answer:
{"hour": 12, "minute": 30}
